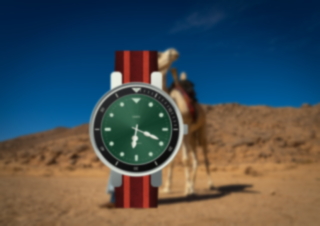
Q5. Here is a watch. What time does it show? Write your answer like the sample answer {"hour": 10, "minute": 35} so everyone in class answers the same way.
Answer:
{"hour": 6, "minute": 19}
